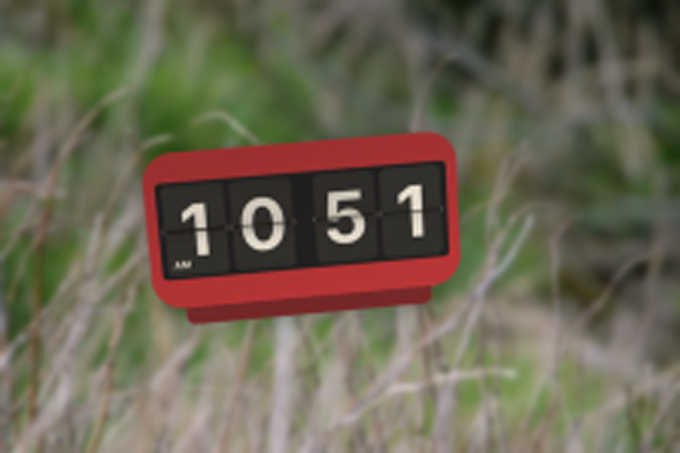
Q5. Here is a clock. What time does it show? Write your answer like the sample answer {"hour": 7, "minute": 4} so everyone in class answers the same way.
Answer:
{"hour": 10, "minute": 51}
